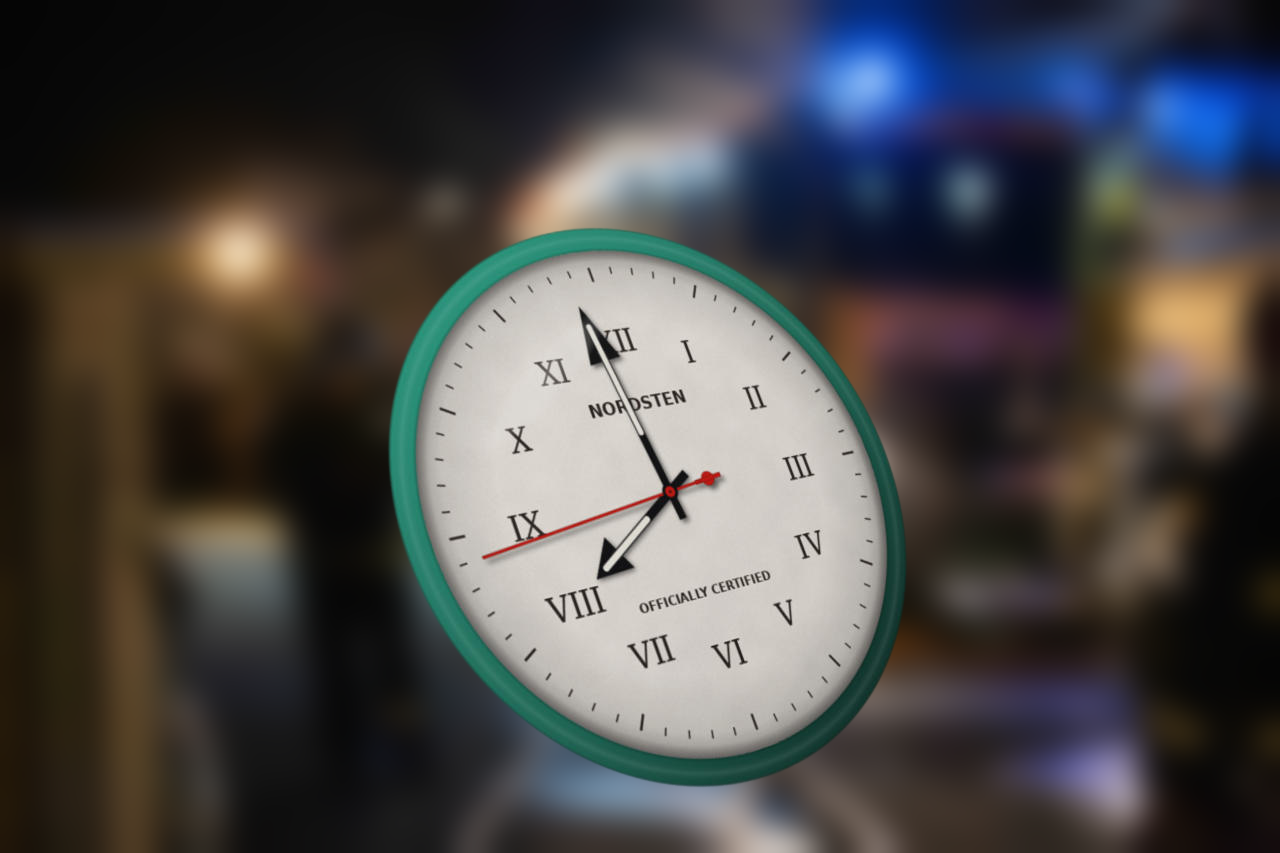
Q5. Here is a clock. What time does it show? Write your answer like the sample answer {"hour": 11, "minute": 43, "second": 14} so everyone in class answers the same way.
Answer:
{"hour": 7, "minute": 58, "second": 44}
